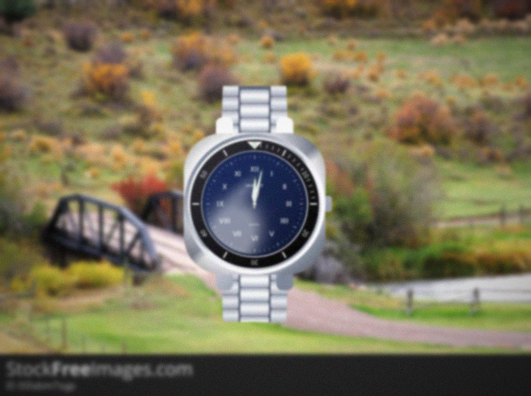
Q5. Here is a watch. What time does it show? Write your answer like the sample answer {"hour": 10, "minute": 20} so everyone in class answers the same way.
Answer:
{"hour": 12, "minute": 2}
